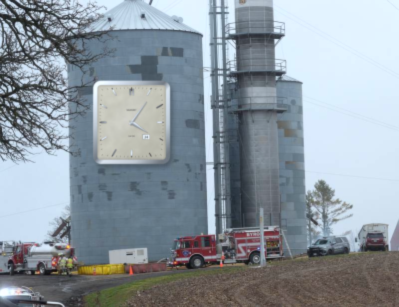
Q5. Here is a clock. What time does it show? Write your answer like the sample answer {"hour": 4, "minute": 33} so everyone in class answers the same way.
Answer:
{"hour": 4, "minute": 6}
